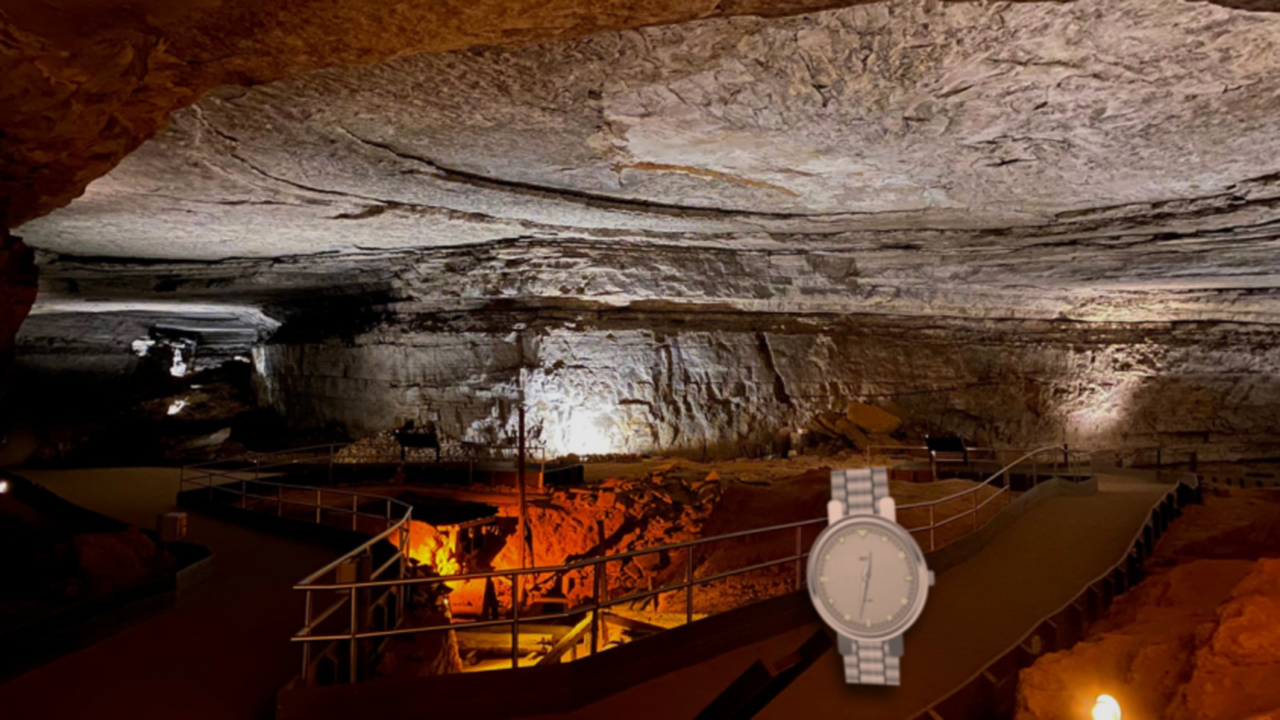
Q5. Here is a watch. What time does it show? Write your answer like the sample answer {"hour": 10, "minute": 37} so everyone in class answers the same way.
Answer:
{"hour": 12, "minute": 32}
